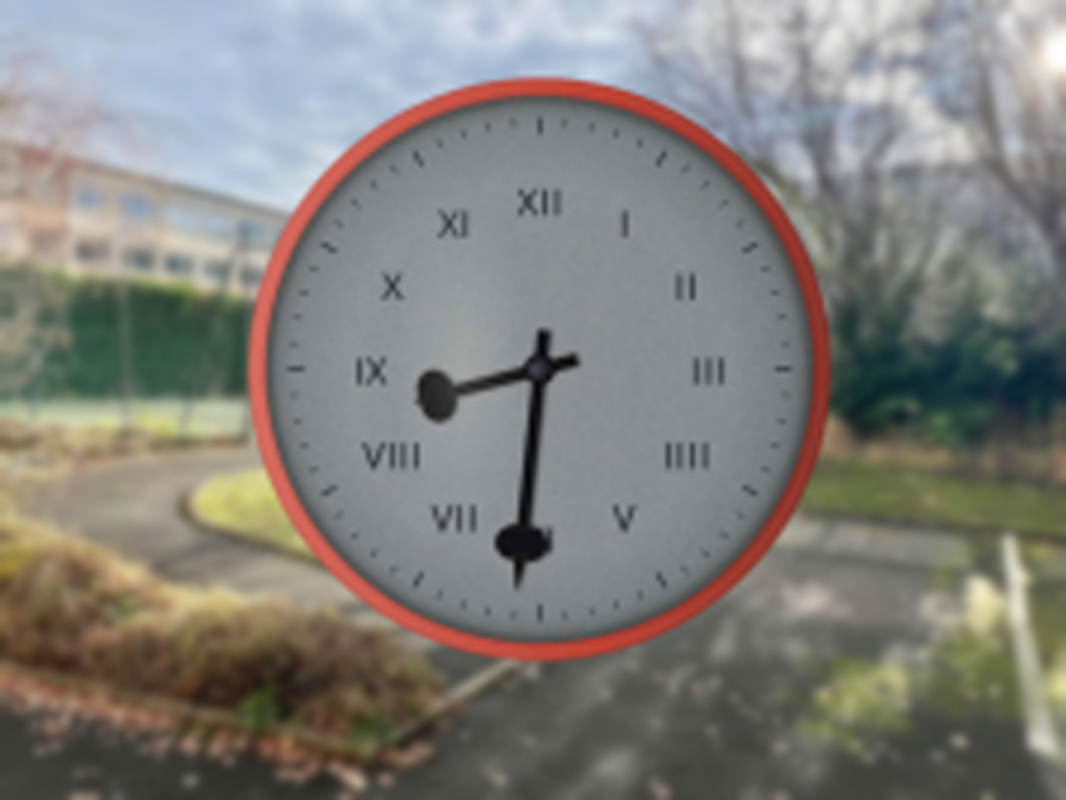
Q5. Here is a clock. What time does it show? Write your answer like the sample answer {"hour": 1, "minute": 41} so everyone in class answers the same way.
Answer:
{"hour": 8, "minute": 31}
